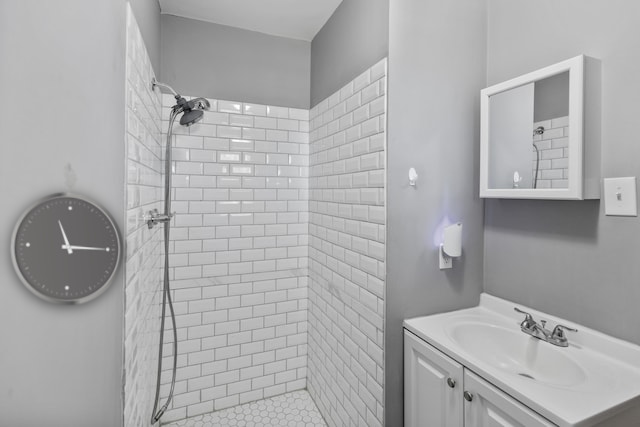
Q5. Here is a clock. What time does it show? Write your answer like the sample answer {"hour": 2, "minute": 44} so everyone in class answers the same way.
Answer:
{"hour": 11, "minute": 15}
